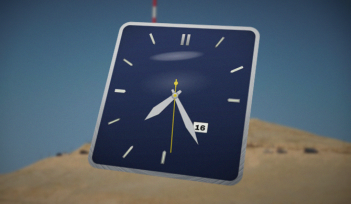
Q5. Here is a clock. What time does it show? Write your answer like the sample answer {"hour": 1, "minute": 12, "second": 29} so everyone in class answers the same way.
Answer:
{"hour": 7, "minute": 24, "second": 29}
